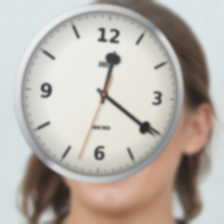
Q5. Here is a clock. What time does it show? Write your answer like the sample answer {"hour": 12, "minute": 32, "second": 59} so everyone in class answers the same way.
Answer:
{"hour": 12, "minute": 20, "second": 33}
